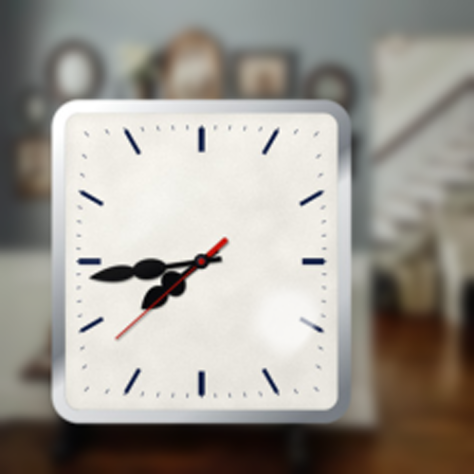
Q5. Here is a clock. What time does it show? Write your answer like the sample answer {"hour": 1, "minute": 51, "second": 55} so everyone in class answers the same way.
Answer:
{"hour": 7, "minute": 43, "second": 38}
